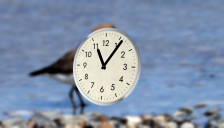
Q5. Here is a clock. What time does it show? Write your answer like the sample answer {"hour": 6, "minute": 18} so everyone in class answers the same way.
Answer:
{"hour": 11, "minute": 6}
